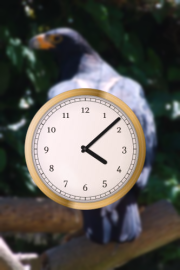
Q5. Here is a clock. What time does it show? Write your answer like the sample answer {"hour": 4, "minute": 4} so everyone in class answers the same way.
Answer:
{"hour": 4, "minute": 8}
